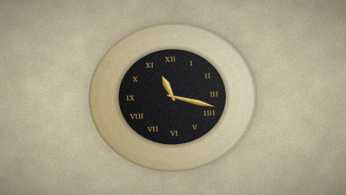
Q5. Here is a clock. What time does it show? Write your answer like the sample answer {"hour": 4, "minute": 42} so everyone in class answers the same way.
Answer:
{"hour": 11, "minute": 18}
